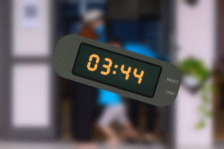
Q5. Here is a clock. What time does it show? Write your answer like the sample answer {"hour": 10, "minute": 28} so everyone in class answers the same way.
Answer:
{"hour": 3, "minute": 44}
